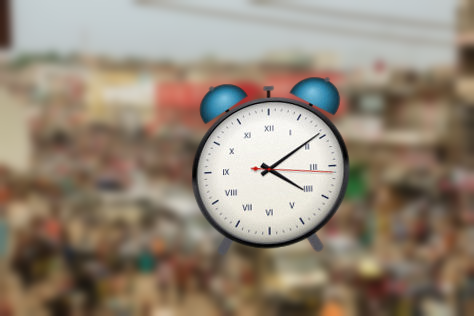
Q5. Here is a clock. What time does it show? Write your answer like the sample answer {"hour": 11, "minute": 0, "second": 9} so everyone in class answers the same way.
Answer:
{"hour": 4, "minute": 9, "second": 16}
